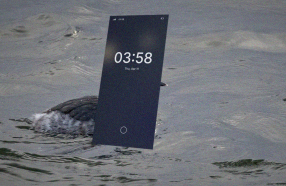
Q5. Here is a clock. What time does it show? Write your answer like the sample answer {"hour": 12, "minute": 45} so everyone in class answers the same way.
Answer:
{"hour": 3, "minute": 58}
